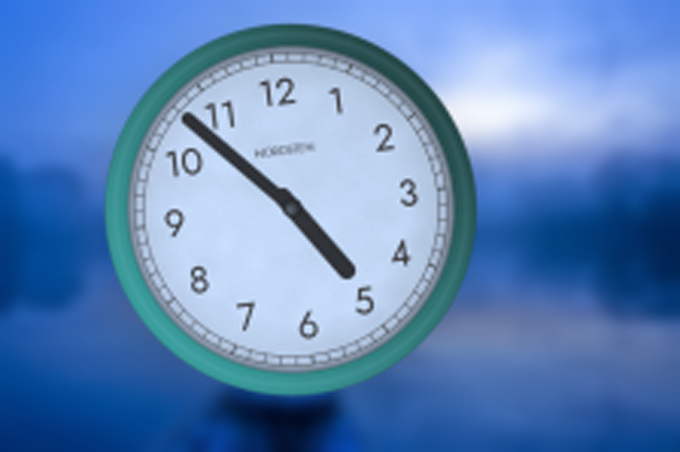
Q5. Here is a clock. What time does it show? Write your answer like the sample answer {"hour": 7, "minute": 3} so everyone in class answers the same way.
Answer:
{"hour": 4, "minute": 53}
